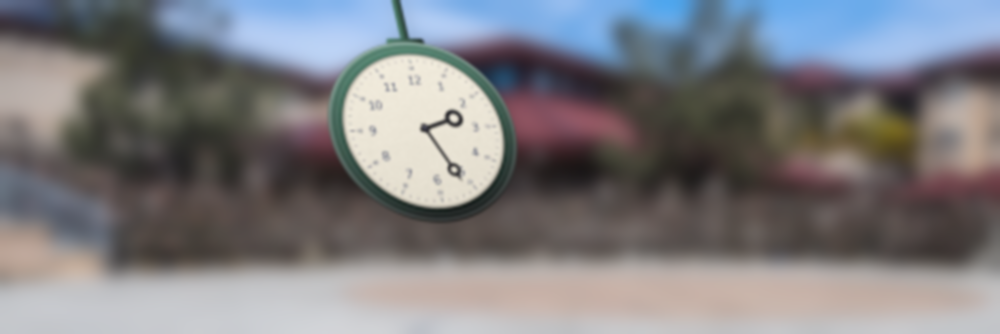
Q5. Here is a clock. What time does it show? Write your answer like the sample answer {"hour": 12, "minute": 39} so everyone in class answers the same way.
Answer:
{"hour": 2, "minute": 26}
